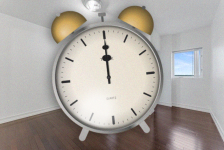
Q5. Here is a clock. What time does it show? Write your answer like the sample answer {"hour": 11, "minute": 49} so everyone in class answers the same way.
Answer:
{"hour": 12, "minute": 0}
